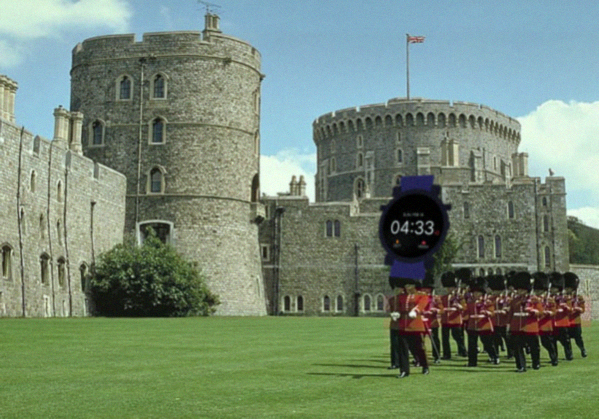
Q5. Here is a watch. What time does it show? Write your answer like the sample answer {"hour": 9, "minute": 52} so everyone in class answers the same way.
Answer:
{"hour": 4, "minute": 33}
